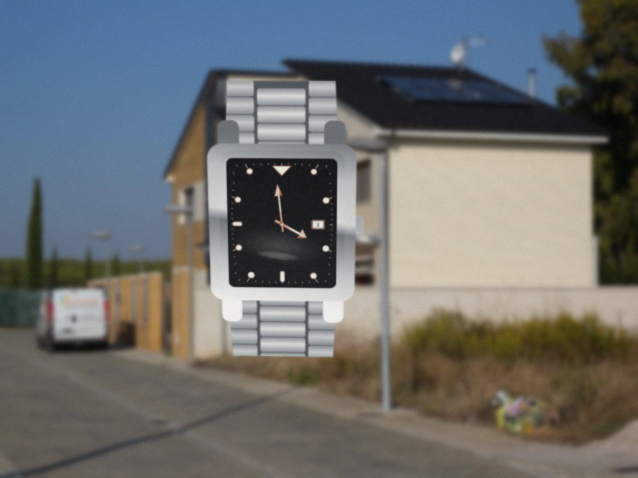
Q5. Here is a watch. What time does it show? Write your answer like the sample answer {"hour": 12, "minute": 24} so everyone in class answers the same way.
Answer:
{"hour": 3, "minute": 59}
